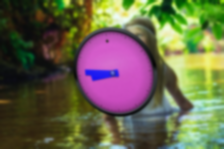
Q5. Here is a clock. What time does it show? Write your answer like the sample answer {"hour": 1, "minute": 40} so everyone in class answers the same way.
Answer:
{"hour": 8, "minute": 46}
